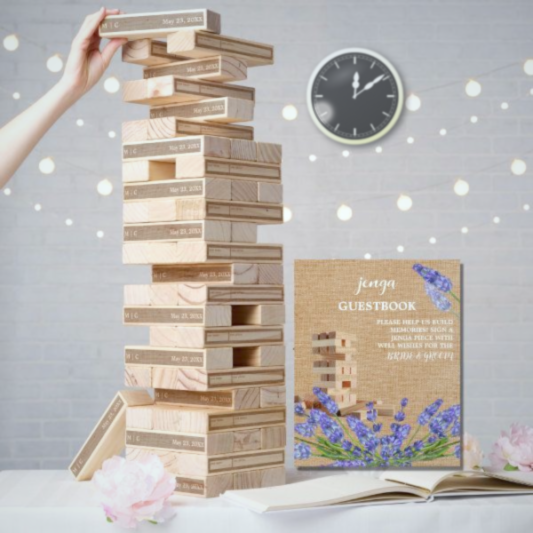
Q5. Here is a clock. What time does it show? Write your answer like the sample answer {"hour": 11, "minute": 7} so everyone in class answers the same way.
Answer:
{"hour": 12, "minute": 9}
